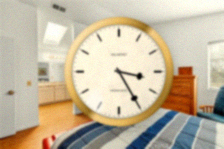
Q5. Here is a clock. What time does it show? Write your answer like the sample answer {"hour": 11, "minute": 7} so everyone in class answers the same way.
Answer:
{"hour": 3, "minute": 25}
